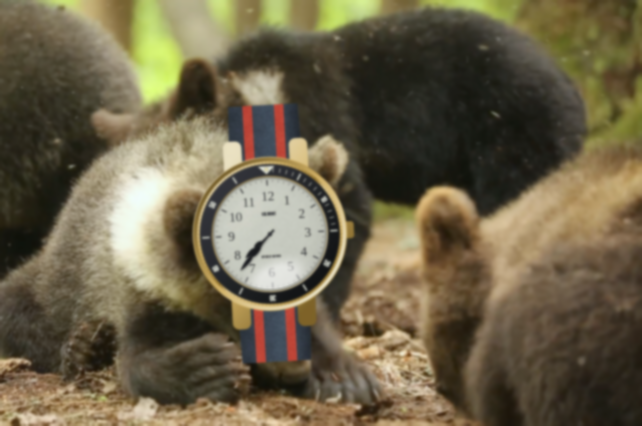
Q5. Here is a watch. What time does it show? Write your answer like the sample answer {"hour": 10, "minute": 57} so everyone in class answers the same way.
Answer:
{"hour": 7, "minute": 37}
